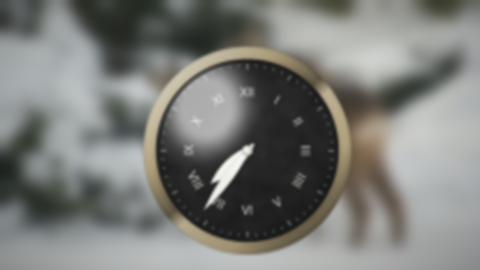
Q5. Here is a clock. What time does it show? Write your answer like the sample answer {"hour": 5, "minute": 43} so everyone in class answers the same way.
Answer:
{"hour": 7, "minute": 36}
